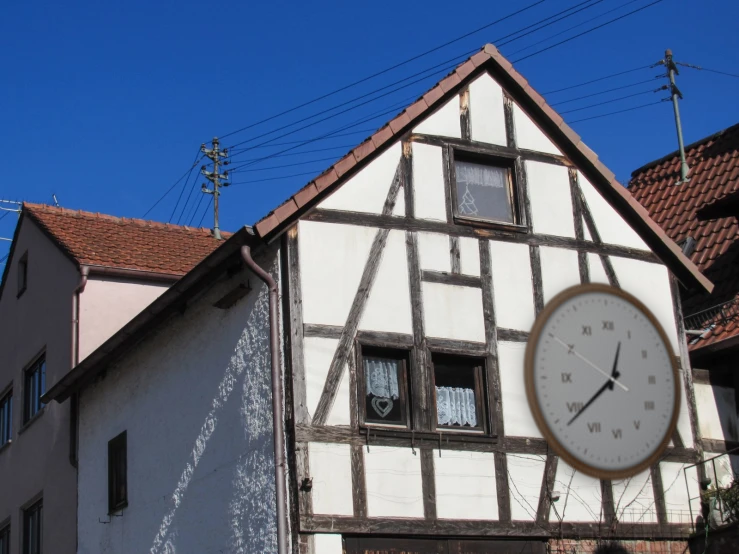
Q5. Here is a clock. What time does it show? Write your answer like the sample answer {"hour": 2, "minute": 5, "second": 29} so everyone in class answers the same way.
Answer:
{"hour": 12, "minute": 38, "second": 50}
